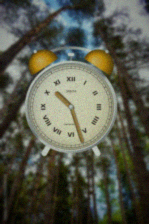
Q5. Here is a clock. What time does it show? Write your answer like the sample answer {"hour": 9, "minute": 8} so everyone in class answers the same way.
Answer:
{"hour": 10, "minute": 27}
